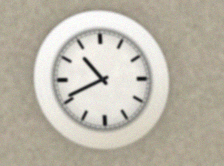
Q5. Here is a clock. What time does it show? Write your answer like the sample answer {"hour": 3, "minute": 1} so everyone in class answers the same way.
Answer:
{"hour": 10, "minute": 41}
